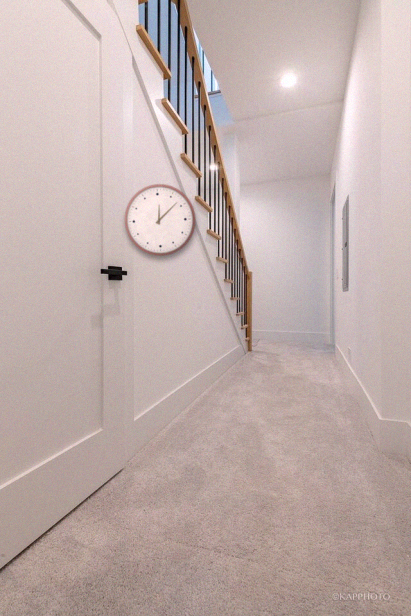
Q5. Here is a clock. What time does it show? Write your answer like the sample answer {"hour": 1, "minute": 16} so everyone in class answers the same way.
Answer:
{"hour": 12, "minute": 8}
